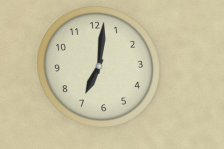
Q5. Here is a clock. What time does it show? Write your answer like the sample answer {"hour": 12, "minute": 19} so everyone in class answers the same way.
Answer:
{"hour": 7, "minute": 2}
